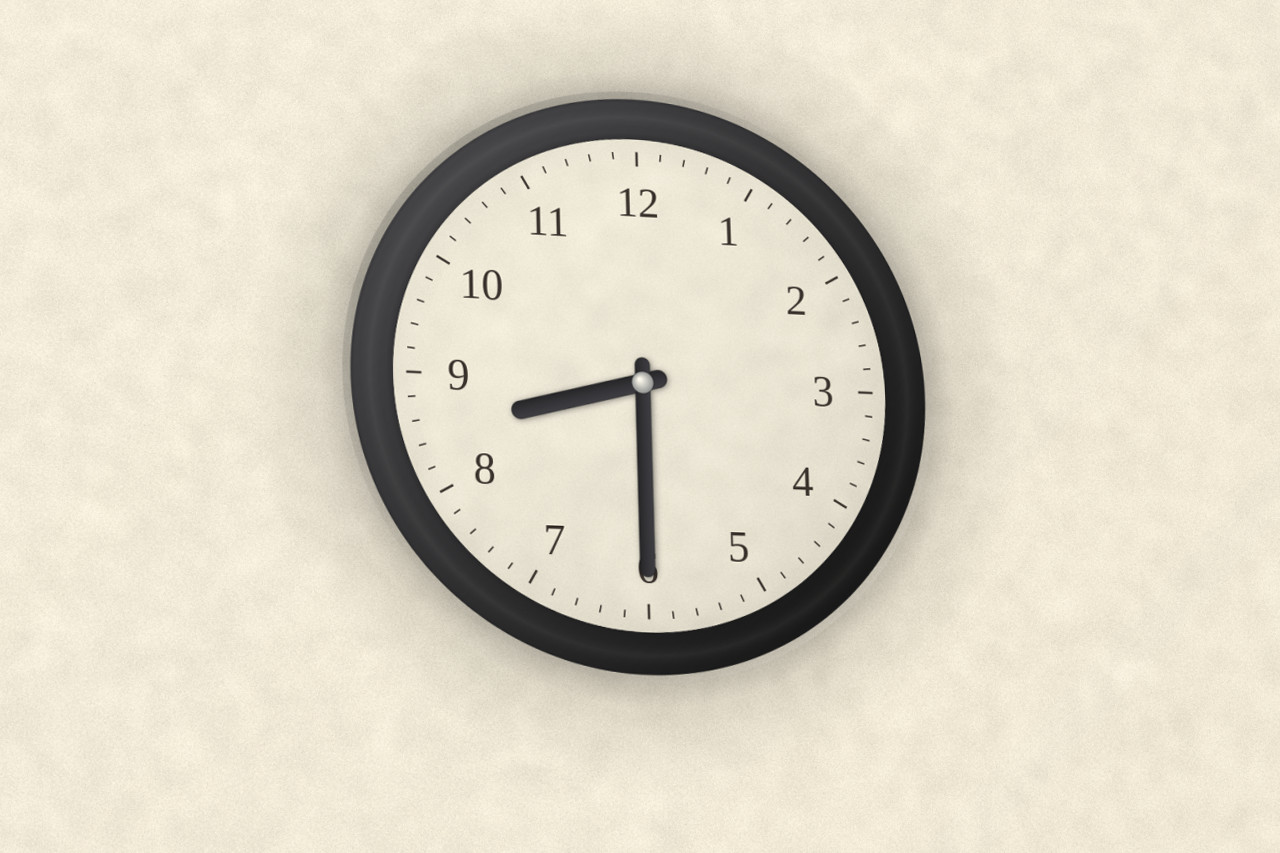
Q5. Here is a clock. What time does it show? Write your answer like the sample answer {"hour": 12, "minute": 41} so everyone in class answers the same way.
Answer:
{"hour": 8, "minute": 30}
